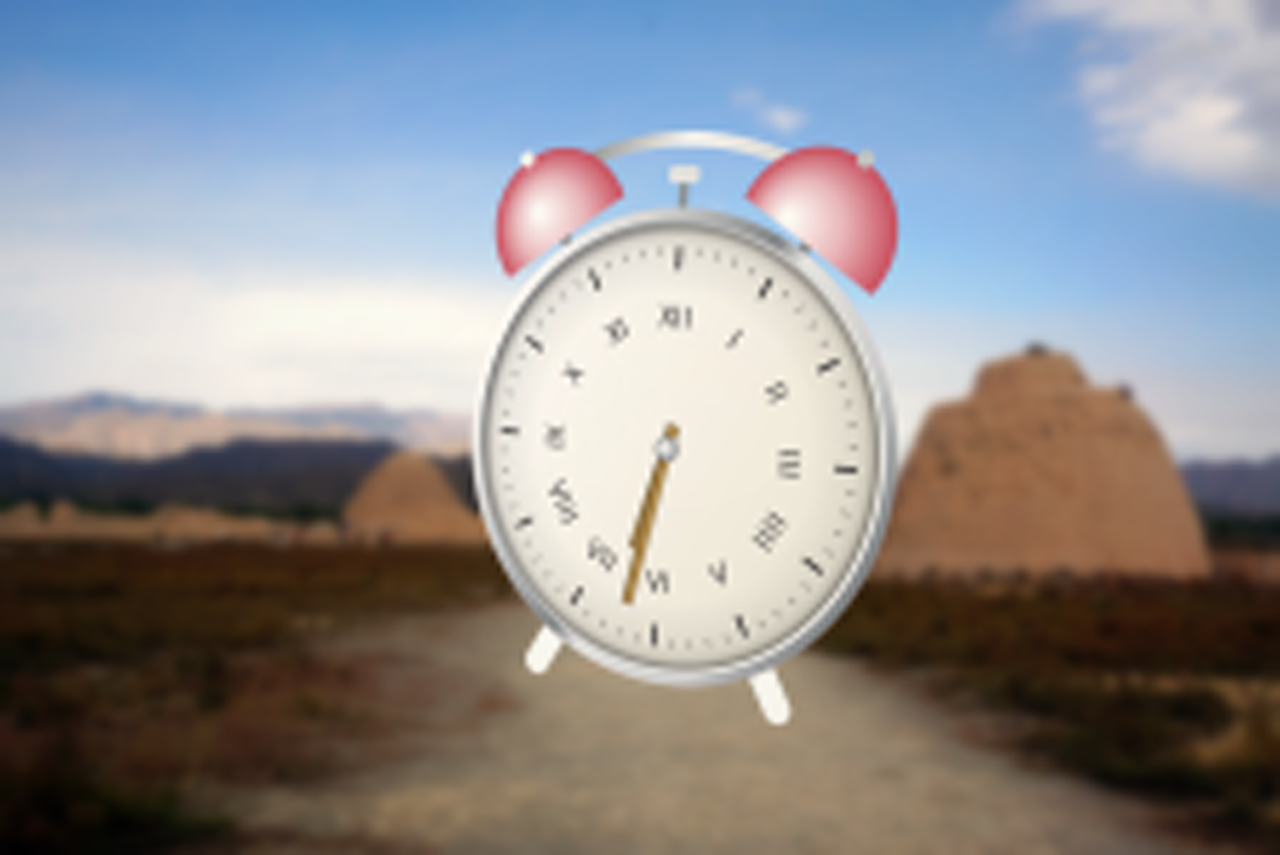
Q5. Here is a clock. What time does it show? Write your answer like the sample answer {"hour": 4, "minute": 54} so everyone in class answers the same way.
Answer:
{"hour": 6, "minute": 32}
